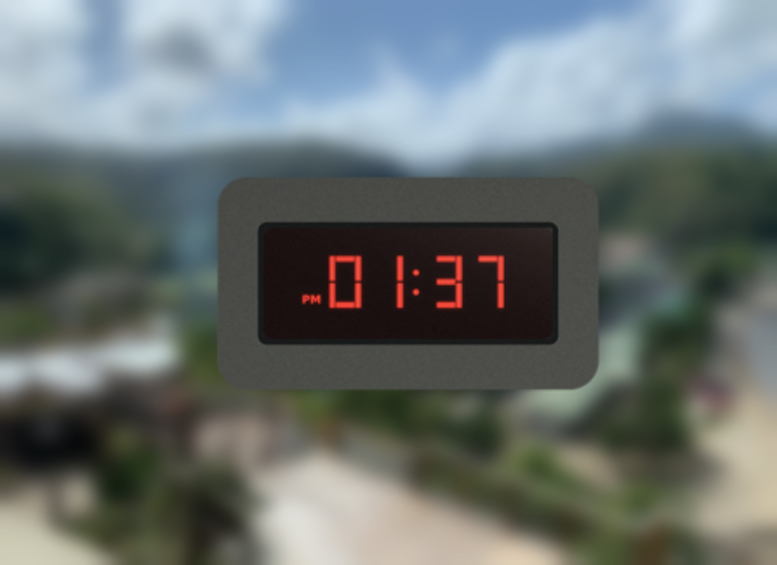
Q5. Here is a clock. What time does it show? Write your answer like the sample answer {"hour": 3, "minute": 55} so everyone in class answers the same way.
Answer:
{"hour": 1, "minute": 37}
